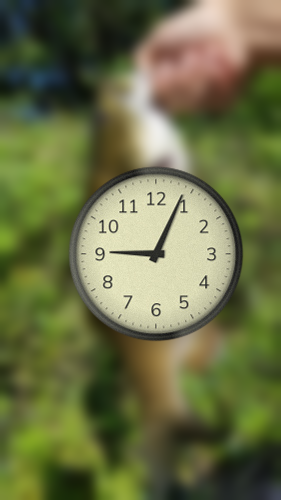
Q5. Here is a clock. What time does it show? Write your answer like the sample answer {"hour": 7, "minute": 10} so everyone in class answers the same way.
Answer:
{"hour": 9, "minute": 4}
